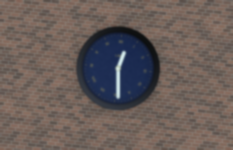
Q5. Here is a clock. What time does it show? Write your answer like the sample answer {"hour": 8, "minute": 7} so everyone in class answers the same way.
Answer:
{"hour": 12, "minute": 29}
